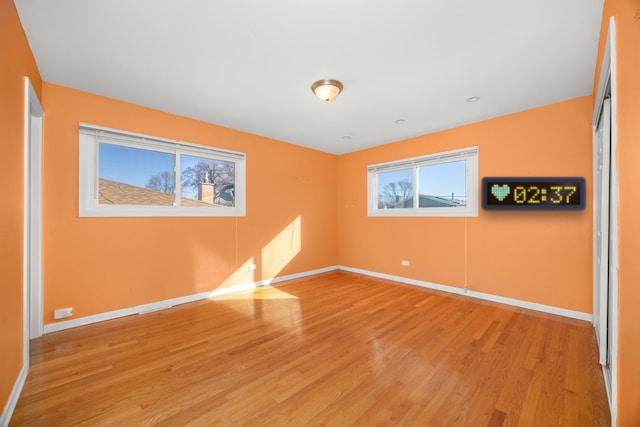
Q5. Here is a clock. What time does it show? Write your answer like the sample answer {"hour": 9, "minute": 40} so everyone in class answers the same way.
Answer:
{"hour": 2, "minute": 37}
